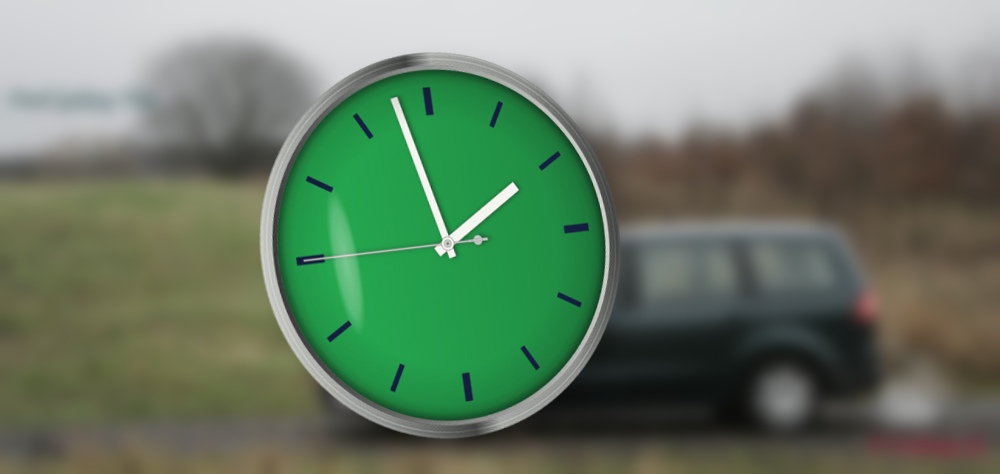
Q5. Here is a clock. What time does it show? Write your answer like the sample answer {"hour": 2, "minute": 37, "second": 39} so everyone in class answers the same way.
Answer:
{"hour": 1, "minute": 57, "second": 45}
